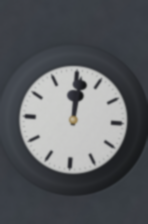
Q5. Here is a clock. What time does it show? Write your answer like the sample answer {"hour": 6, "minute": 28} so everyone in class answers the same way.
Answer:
{"hour": 12, "minute": 1}
